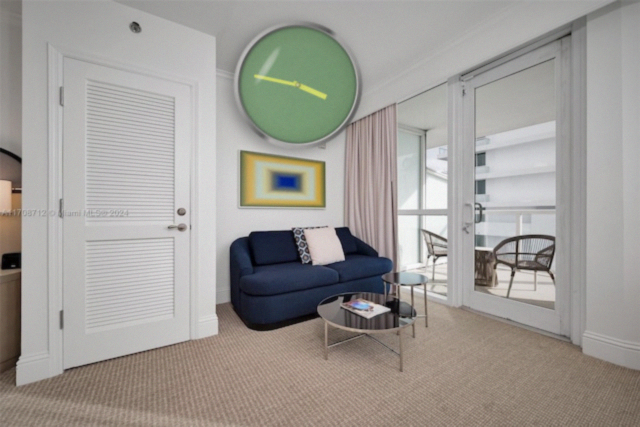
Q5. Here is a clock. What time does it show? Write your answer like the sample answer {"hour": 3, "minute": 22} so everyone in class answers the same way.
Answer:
{"hour": 3, "minute": 47}
